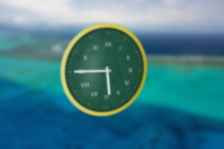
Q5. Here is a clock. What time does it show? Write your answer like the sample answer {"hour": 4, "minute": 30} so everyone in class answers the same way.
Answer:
{"hour": 5, "minute": 45}
